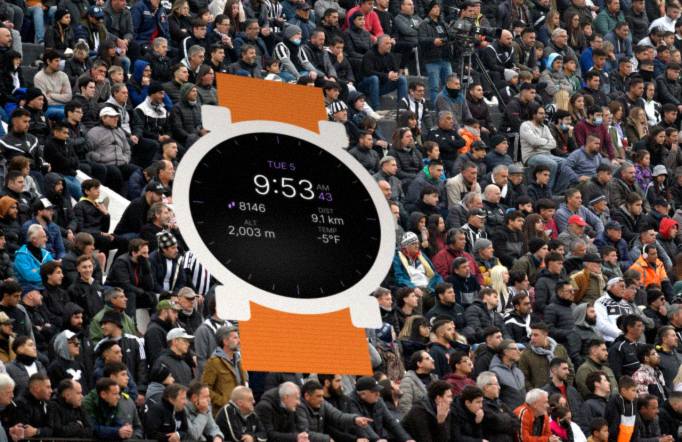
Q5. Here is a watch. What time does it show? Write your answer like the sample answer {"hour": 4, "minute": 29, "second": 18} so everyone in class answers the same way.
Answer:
{"hour": 9, "minute": 53, "second": 43}
